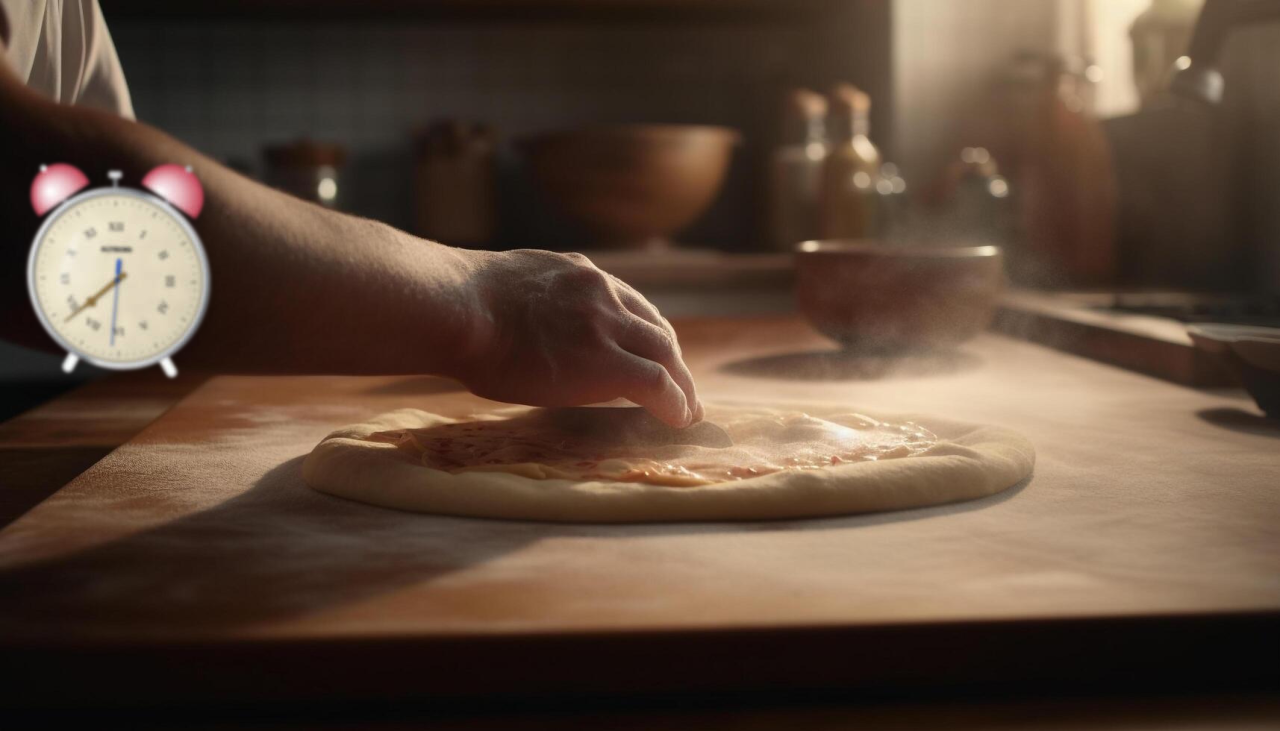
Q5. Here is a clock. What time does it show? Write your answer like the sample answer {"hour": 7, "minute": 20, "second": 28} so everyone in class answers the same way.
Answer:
{"hour": 7, "minute": 38, "second": 31}
